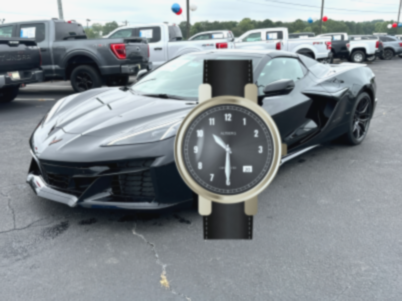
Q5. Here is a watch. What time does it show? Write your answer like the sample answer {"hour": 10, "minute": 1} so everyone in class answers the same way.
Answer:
{"hour": 10, "minute": 30}
